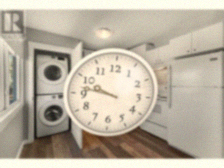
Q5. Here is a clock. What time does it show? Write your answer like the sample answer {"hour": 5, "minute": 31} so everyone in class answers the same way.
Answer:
{"hour": 9, "minute": 47}
